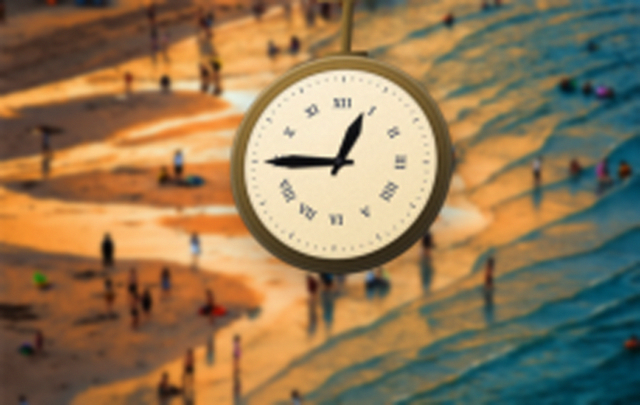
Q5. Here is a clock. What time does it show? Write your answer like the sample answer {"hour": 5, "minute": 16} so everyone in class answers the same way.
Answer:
{"hour": 12, "minute": 45}
